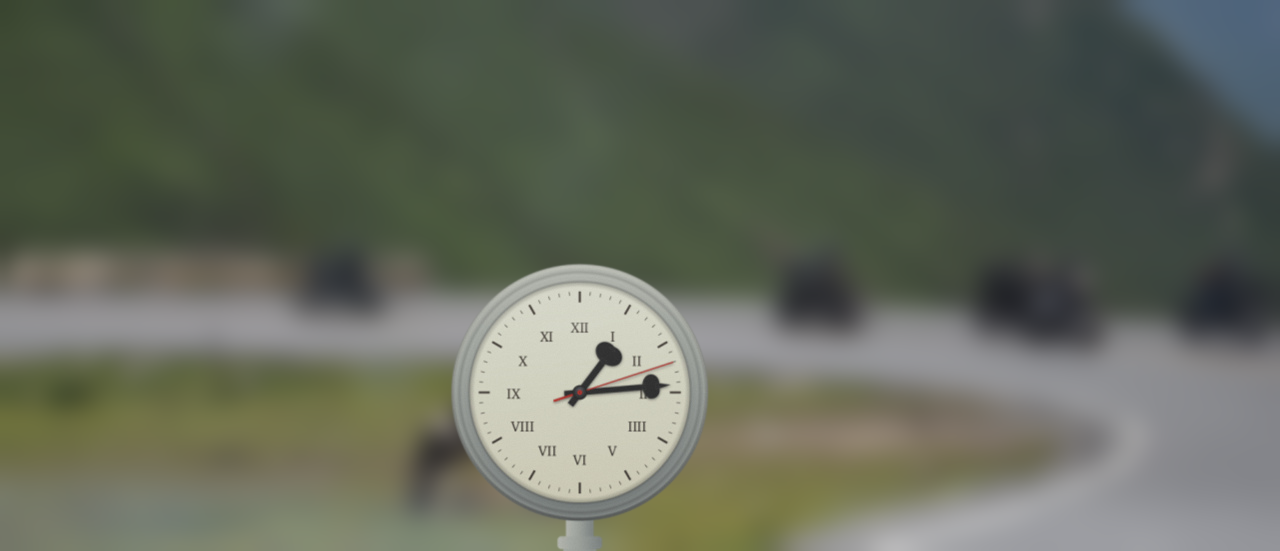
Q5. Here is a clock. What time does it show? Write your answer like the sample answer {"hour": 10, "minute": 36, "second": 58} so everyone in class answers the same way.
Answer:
{"hour": 1, "minute": 14, "second": 12}
